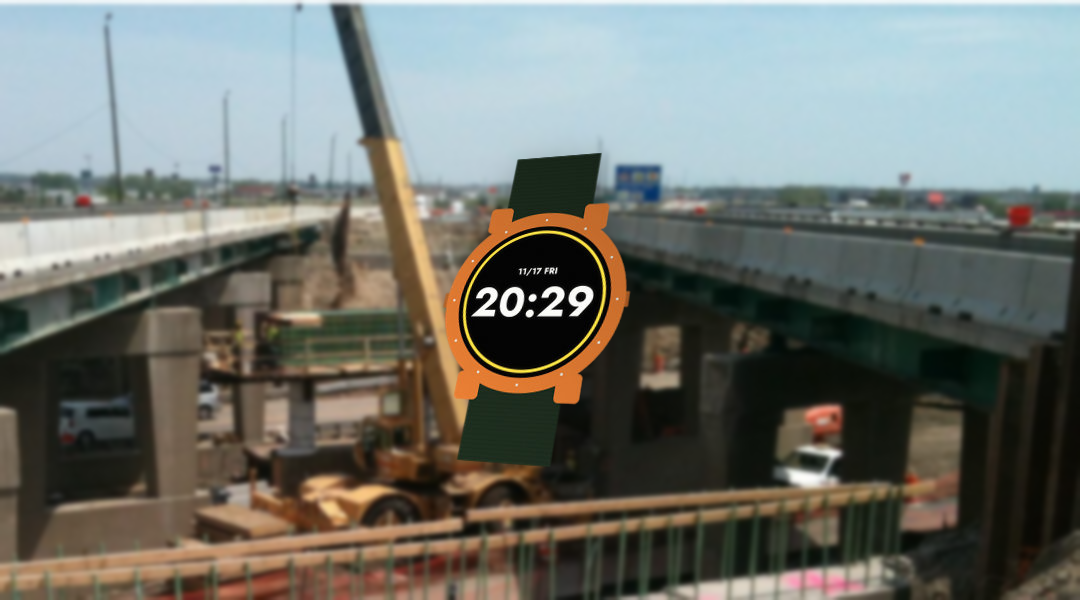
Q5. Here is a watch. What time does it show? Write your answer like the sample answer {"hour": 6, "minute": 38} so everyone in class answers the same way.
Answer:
{"hour": 20, "minute": 29}
